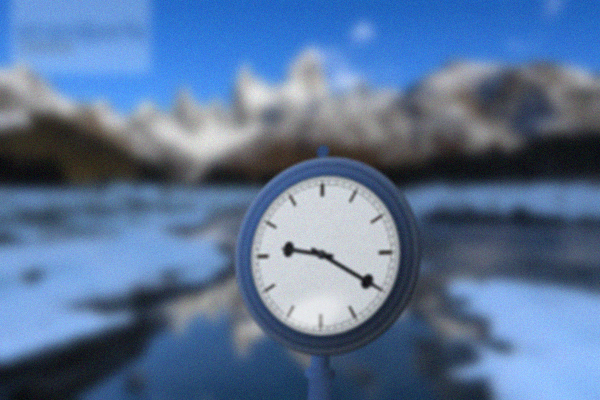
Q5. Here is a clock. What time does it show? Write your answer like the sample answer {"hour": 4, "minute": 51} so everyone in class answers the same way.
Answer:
{"hour": 9, "minute": 20}
